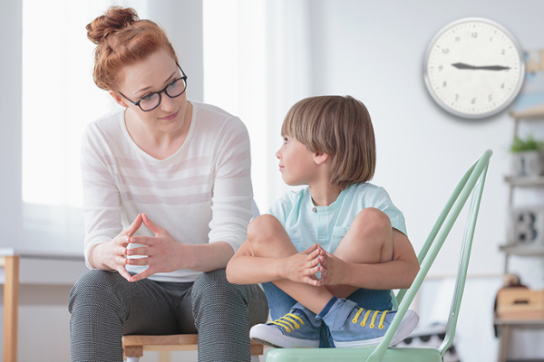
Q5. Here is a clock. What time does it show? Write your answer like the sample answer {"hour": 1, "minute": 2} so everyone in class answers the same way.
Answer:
{"hour": 9, "minute": 15}
